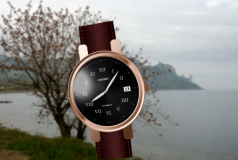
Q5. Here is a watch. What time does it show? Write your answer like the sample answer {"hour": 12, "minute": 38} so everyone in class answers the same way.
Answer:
{"hour": 8, "minute": 7}
